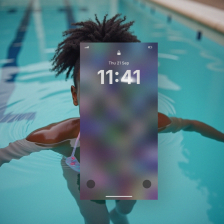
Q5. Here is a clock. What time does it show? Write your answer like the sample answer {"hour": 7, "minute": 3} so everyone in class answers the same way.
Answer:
{"hour": 11, "minute": 41}
